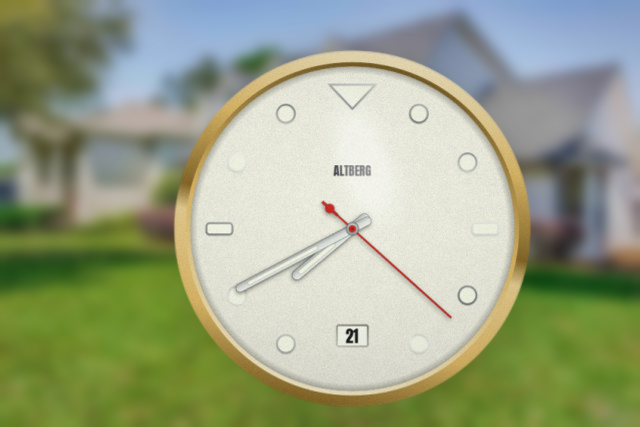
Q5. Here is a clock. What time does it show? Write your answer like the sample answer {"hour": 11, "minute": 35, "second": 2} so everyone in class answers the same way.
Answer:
{"hour": 7, "minute": 40, "second": 22}
